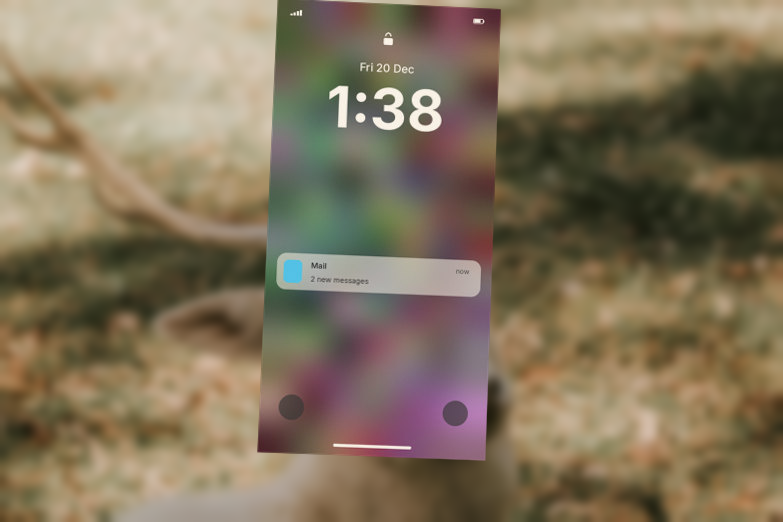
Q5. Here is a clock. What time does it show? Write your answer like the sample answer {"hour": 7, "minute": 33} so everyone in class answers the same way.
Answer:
{"hour": 1, "minute": 38}
